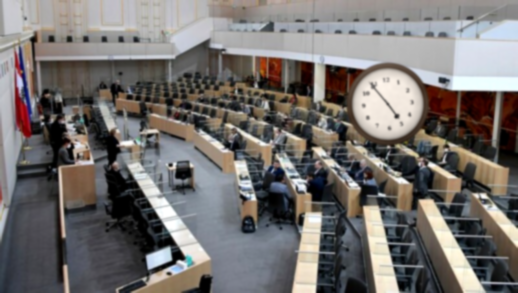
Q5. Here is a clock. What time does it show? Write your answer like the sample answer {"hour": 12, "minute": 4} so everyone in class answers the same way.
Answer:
{"hour": 4, "minute": 54}
